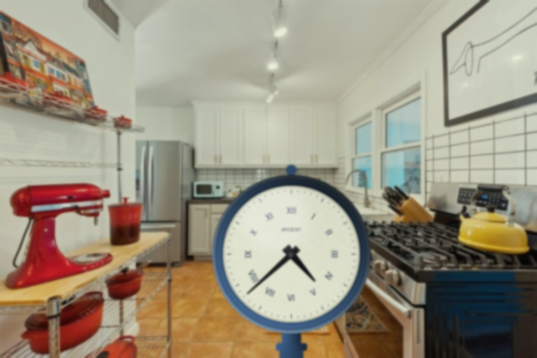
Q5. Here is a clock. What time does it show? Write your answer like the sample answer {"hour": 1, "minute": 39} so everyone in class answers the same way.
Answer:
{"hour": 4, "minute": 38}
